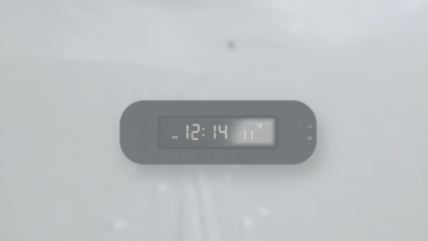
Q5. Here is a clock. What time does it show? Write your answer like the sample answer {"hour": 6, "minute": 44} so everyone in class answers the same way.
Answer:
{"hour": 12, "minute": 14}
